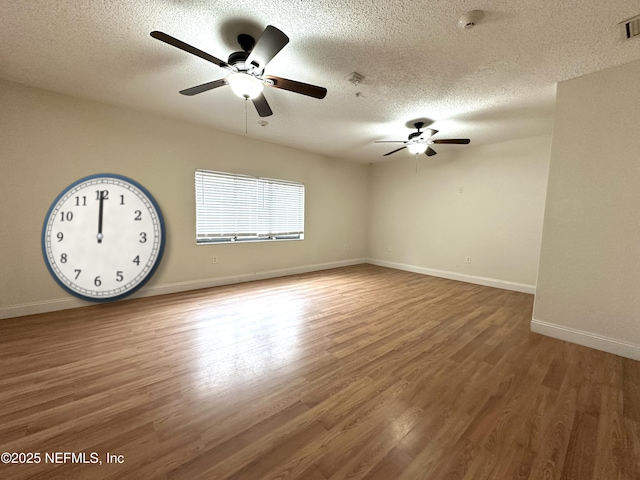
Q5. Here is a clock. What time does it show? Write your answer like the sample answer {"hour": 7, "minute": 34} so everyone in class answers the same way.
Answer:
{"hour": 12, "minute": 0}
